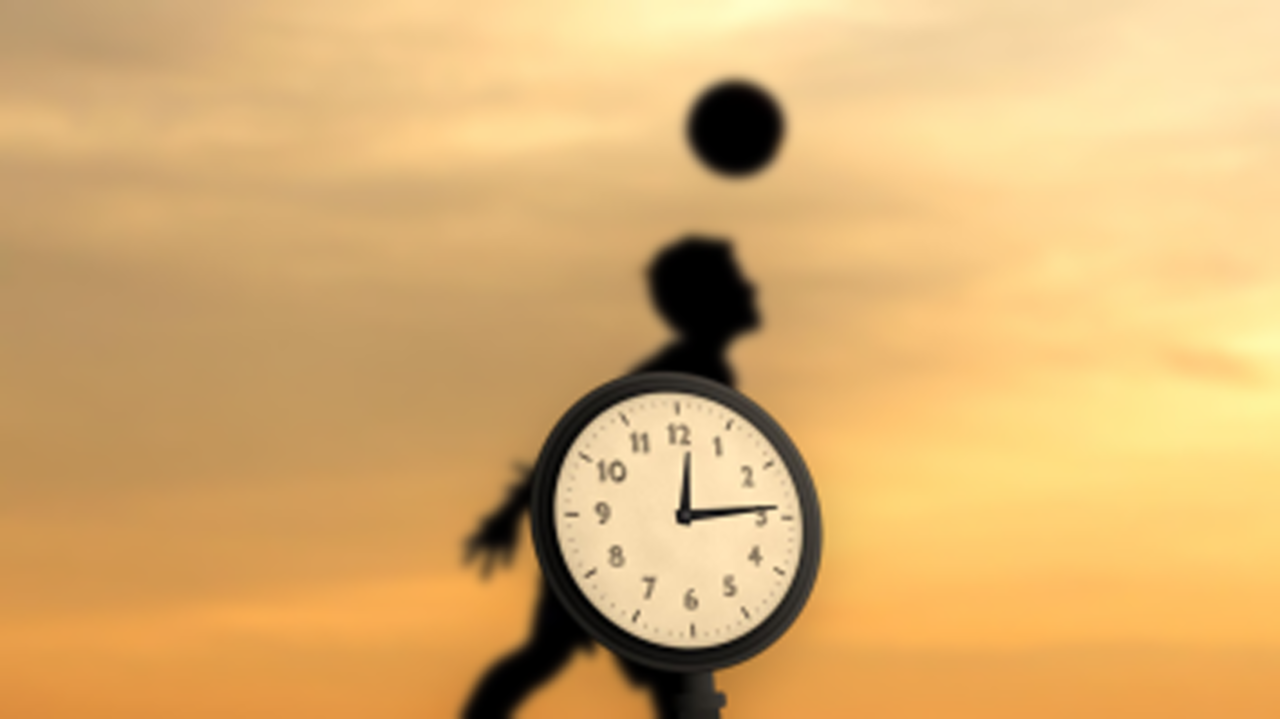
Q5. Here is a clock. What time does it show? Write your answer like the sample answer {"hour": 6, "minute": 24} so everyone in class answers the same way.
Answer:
{"hour": 12, "minute": 14}
